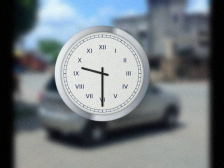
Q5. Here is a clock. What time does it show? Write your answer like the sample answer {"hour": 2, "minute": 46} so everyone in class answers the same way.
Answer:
{"hour": 9, "minute": 30}
